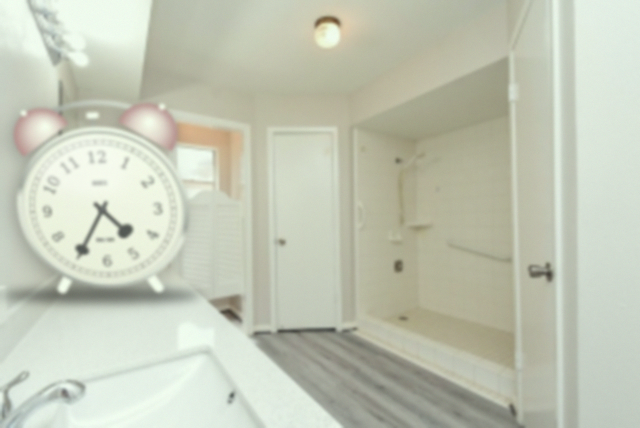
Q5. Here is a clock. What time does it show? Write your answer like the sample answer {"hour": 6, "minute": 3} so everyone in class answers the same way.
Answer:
{"hour": 4, "minute": 35}
